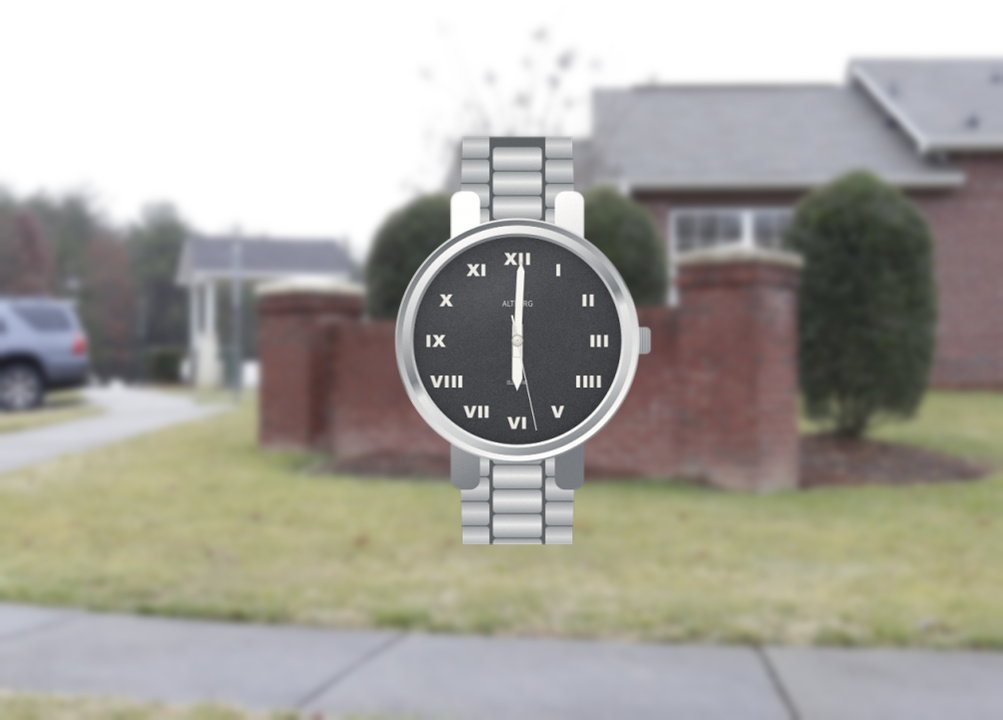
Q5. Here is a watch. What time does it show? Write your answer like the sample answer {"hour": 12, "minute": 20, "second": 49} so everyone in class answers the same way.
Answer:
{"hour": 6, "minute": 0, "second": 28}
